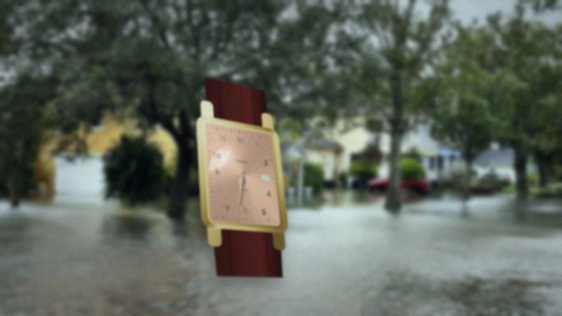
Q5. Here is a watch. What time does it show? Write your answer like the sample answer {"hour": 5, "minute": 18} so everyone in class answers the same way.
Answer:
{"hour": 6, "minute": 32}
